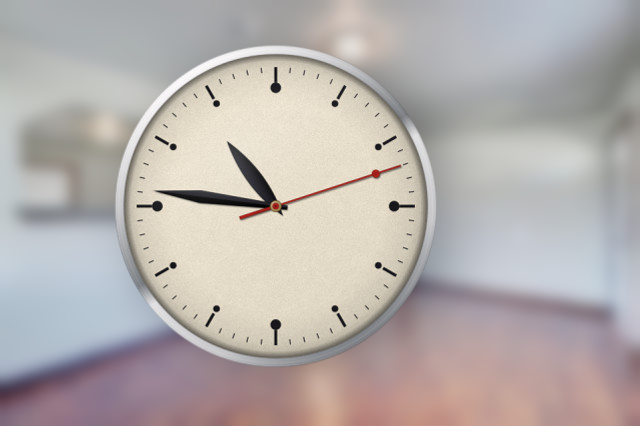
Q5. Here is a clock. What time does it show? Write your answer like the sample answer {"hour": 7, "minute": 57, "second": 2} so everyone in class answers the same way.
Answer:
{"hour": 10, "minute": 46, "second": 12}
